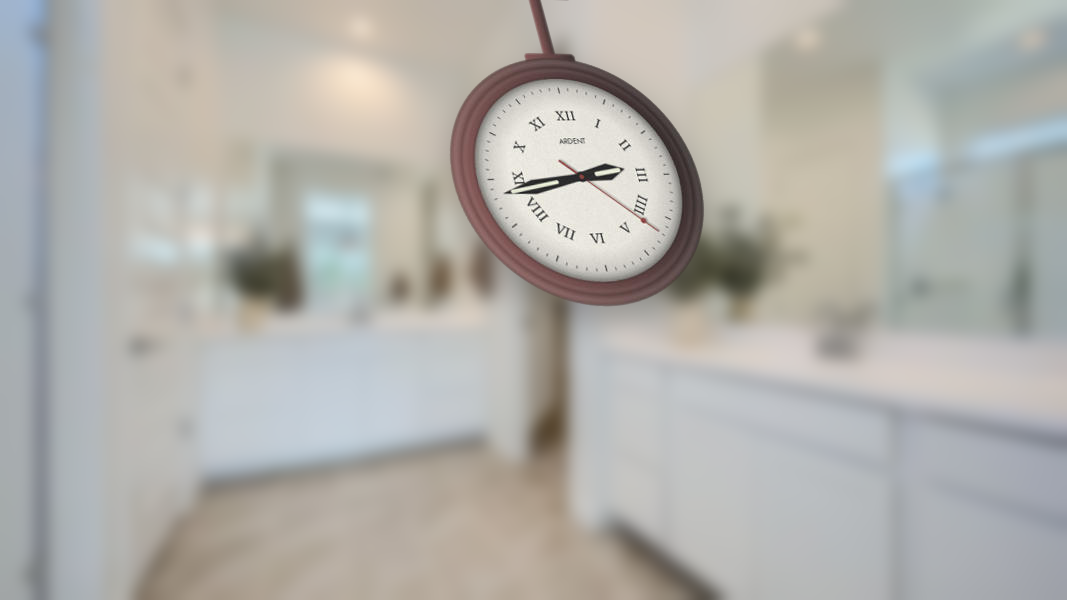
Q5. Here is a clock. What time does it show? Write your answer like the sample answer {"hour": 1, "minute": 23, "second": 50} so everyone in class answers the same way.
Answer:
{"hour": 2, "minute": 43, "second": 22}
